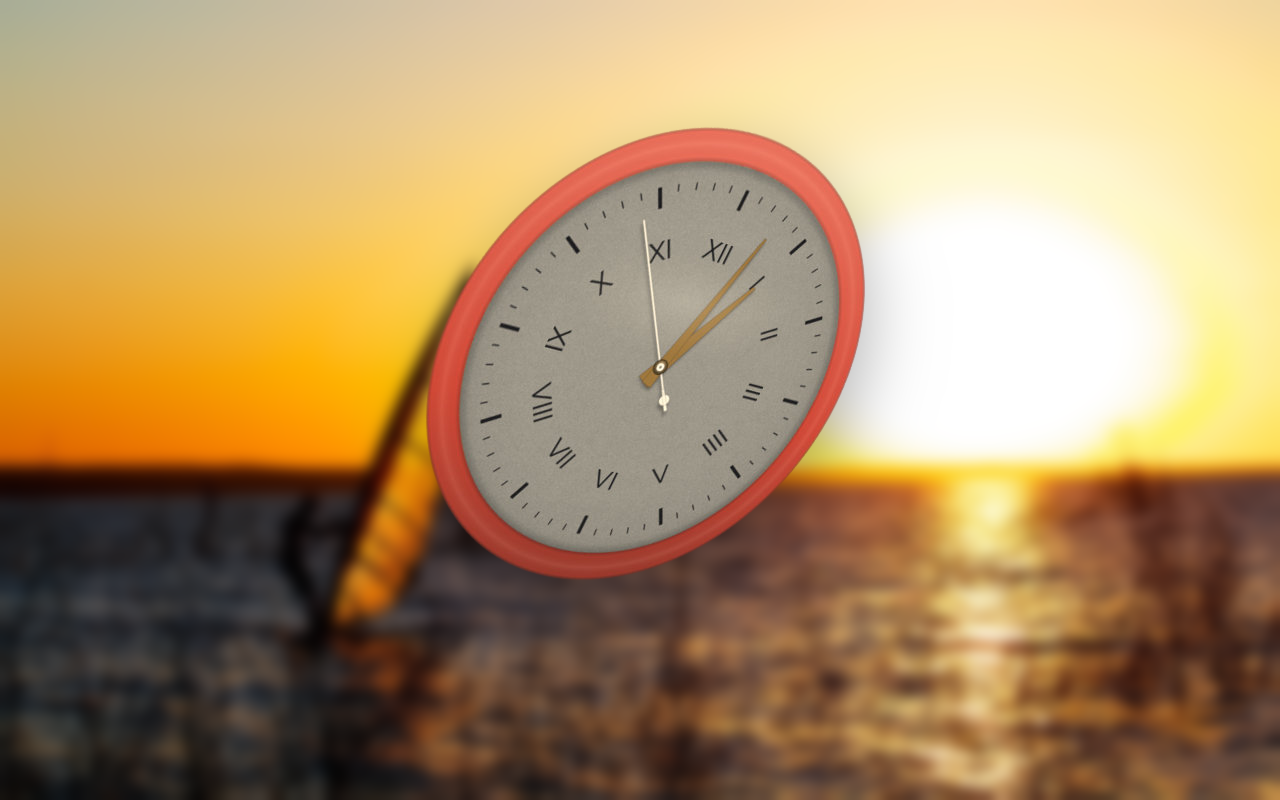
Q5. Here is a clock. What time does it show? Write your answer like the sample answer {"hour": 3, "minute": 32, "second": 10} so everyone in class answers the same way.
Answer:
{"hour": 1, "minute": 2, "second": 54}
